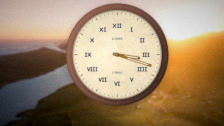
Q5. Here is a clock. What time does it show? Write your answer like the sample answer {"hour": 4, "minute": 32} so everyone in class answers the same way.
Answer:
{"hour": 3, "minute": 18}
